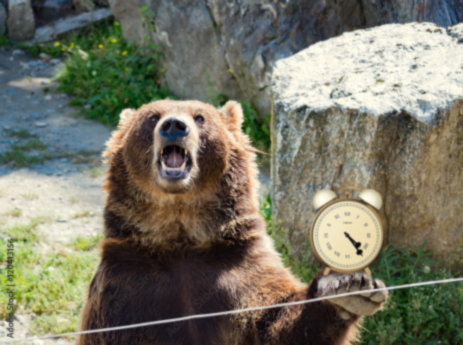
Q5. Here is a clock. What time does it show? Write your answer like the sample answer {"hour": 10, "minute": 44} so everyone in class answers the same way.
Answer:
{"hour": 4, "minute": 24}
